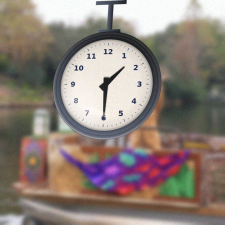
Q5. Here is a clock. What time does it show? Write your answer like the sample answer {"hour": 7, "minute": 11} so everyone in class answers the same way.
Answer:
{"hour": 1, "minute": 30}
